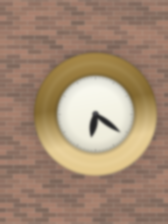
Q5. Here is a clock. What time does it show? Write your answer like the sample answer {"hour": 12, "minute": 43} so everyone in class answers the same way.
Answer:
{"hour": 6, "minute": 21}
